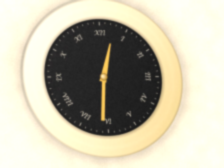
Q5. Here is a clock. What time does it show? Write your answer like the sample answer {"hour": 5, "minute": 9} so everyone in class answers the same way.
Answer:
{"hour": 12, "minute": 31}
